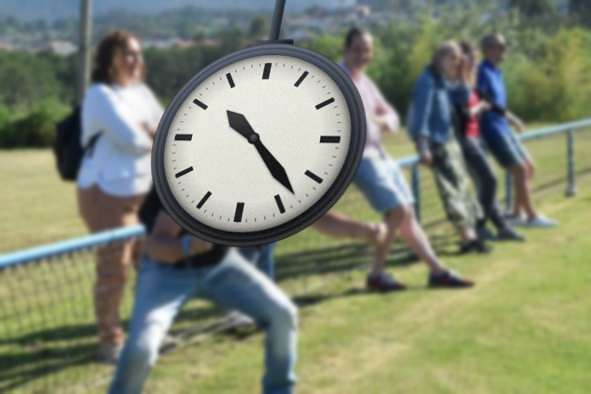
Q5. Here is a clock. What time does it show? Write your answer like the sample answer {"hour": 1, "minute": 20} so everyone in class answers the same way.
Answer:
{"hour": 10, "minute": 23}
